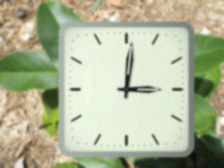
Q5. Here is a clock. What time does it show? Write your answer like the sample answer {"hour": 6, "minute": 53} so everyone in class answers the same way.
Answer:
{"hour": 3, "minute": 1}
